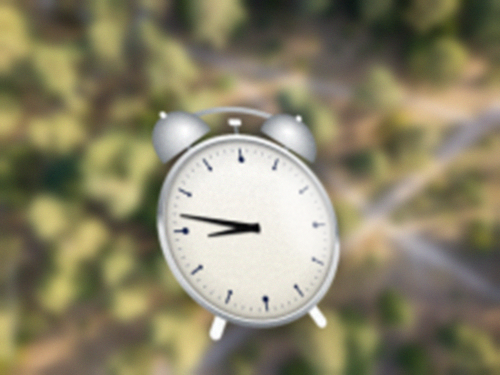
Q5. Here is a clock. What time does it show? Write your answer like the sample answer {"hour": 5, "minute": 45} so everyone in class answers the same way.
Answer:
{"hour": 8, "minute": 47}
